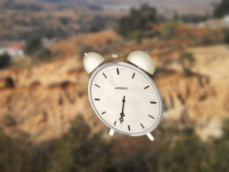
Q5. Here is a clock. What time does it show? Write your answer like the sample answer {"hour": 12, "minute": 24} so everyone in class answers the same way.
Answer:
{"hour": 6, "minute": 33}
